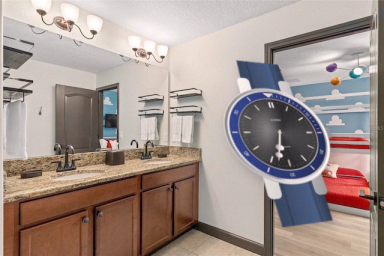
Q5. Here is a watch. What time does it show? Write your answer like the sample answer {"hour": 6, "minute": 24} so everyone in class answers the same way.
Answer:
{"hour": 6, "minute": 33}
